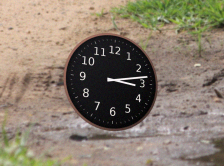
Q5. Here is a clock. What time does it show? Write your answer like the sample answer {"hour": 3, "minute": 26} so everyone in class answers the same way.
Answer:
{"hour": 3, "minute": 13}
